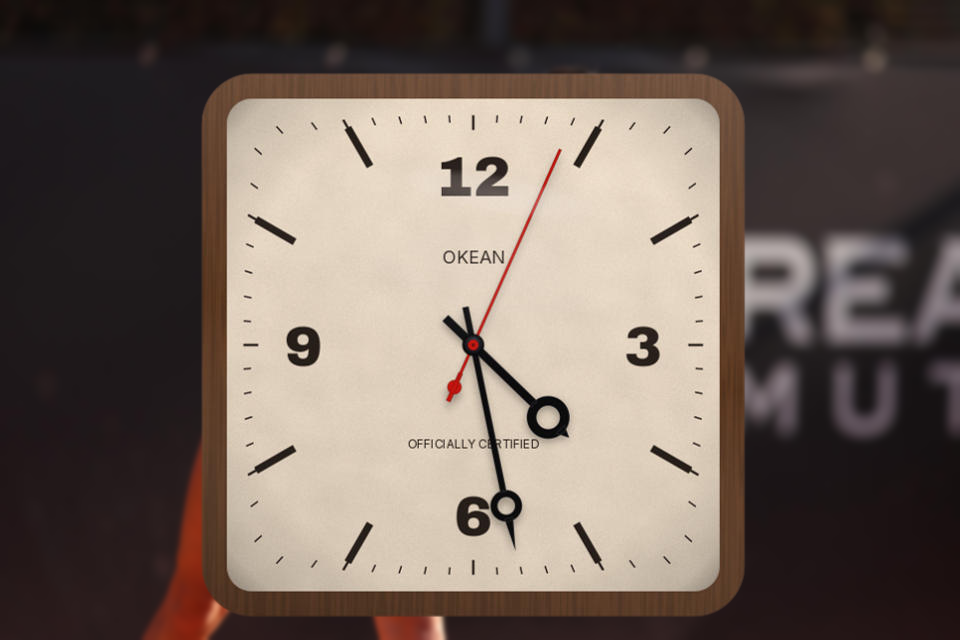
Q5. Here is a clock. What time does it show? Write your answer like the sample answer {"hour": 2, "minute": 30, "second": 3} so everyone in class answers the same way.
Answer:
{"hour": 4, "minute": 28, "second": 4}
